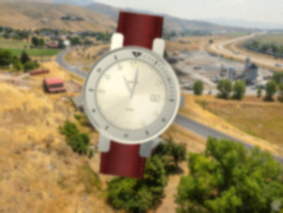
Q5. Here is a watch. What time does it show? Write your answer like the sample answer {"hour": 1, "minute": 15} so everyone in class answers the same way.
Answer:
{"hour": 11, "minute": 1}
